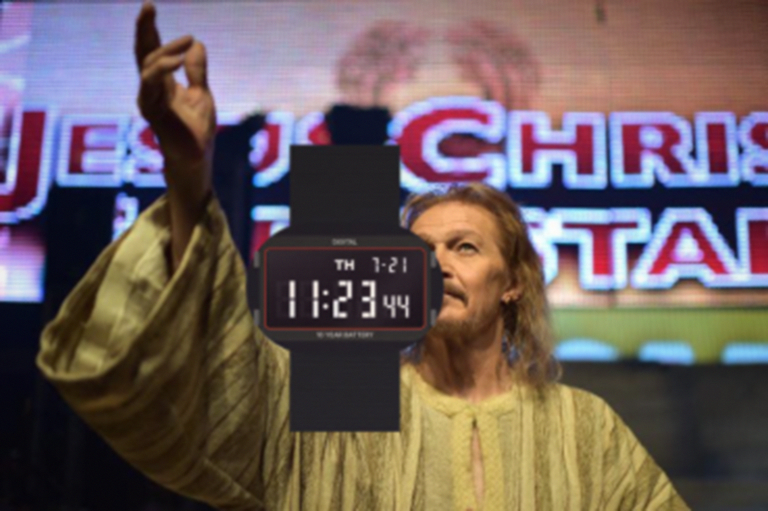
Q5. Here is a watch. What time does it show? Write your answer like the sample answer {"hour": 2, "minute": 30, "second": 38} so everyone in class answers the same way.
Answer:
{"hour": 11, "minute": 23, "second": 44}
